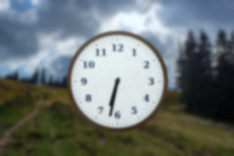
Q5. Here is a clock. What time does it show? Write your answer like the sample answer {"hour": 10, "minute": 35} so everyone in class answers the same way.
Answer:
{"hour": 6, "minute": 32}
